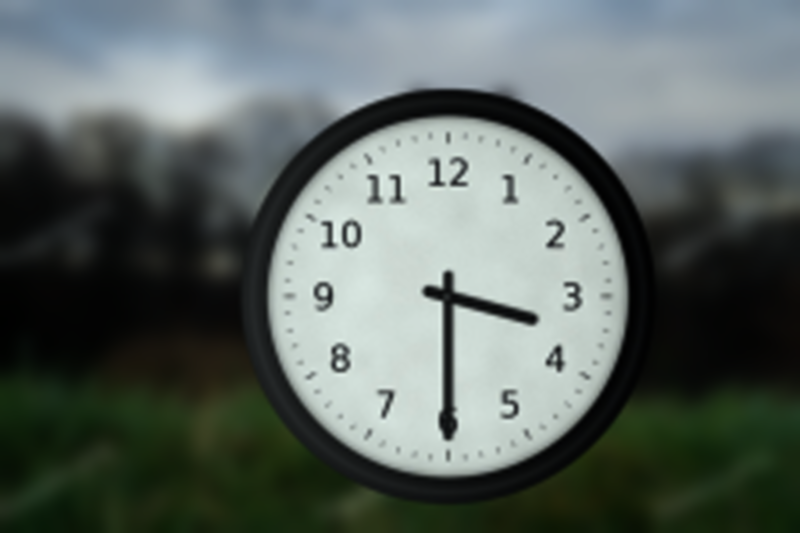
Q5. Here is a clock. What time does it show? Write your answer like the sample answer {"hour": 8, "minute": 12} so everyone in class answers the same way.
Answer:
{"hour": 3, "minute": 30}
